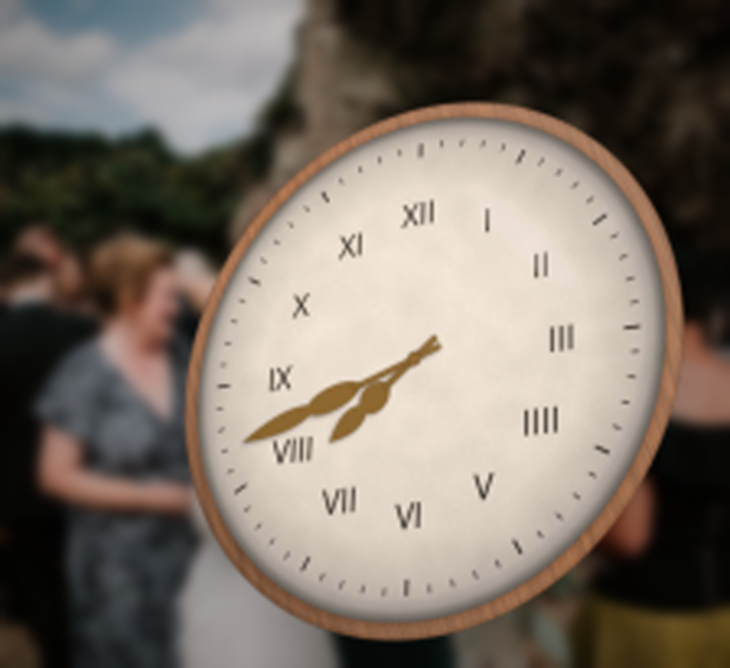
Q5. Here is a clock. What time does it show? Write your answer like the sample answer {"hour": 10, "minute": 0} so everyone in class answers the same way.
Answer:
{"hour": 7, "minute": 42}
